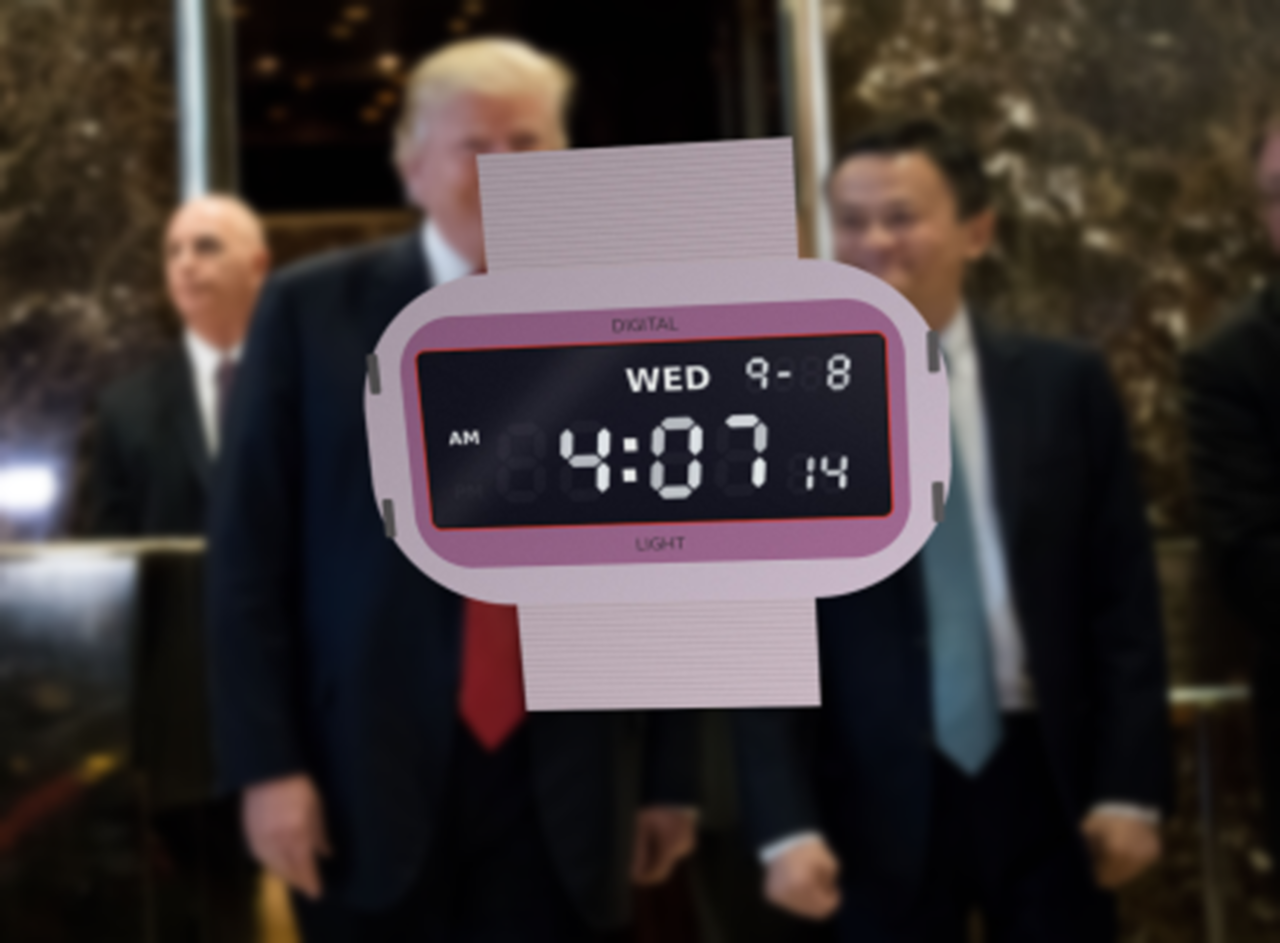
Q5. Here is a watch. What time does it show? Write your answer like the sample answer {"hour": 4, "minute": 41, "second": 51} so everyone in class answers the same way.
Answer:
{"hour": 4, "minute": 7, "second": 14}
